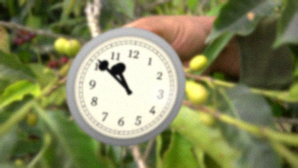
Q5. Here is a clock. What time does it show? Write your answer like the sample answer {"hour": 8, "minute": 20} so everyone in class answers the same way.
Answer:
{"hour": 10, "minute": 51}
